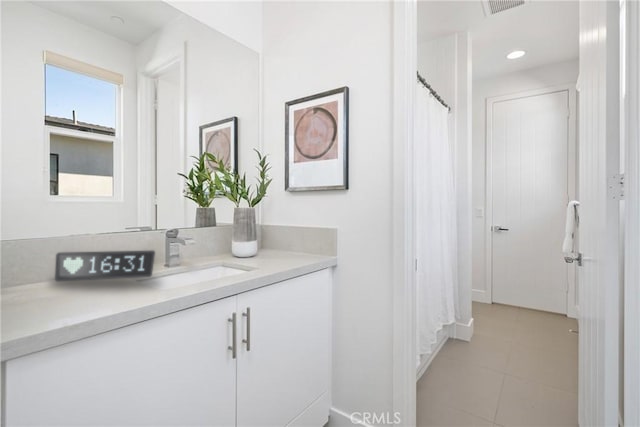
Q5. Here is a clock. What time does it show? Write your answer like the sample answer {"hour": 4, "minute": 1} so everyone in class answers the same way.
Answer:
{"hour": 16, "minute": 31}
